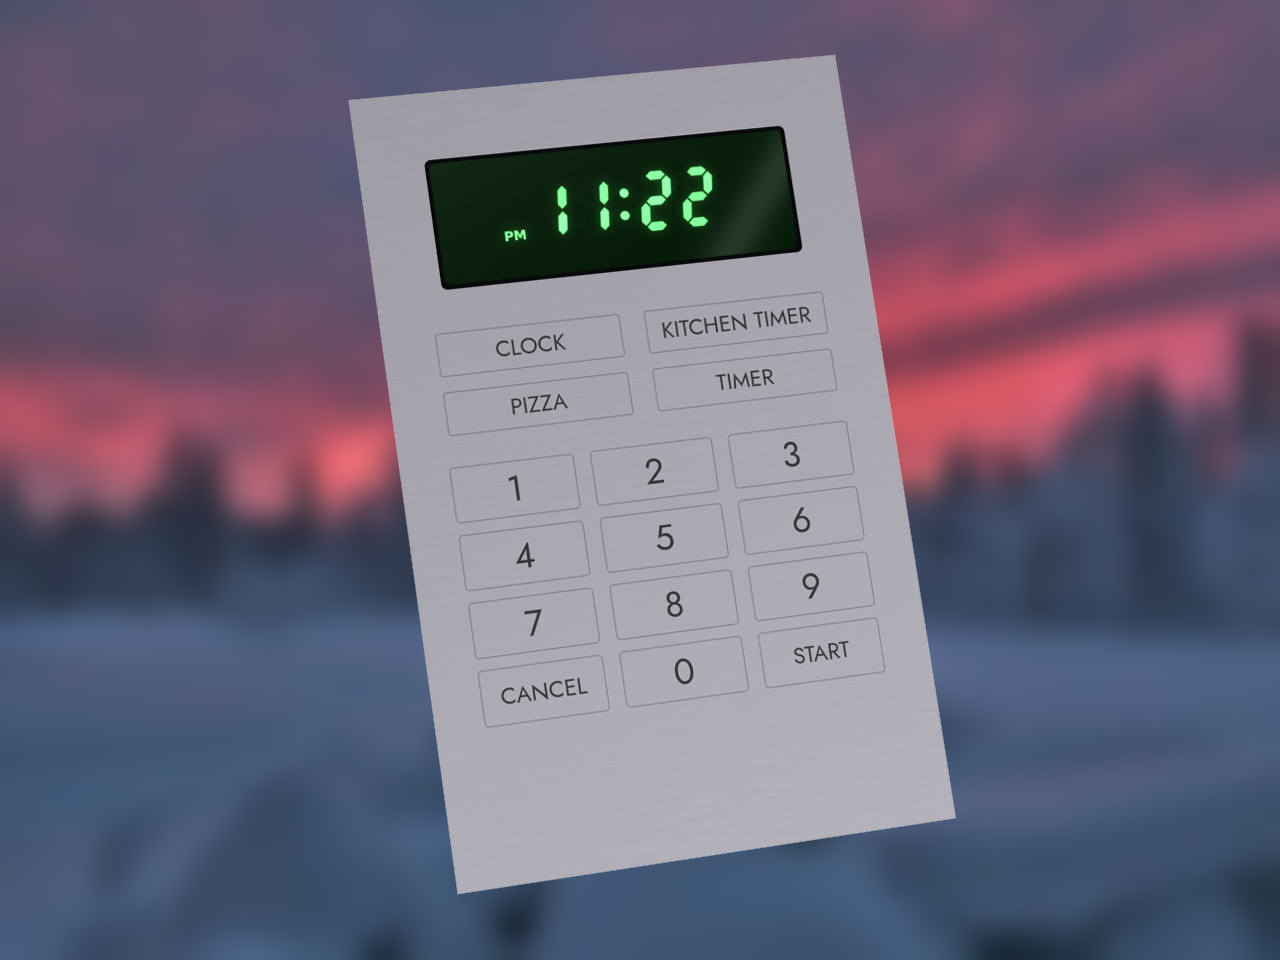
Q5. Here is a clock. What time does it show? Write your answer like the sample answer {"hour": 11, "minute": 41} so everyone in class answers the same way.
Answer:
{"hour": 11, "minute": 22}
